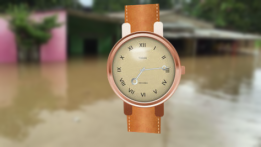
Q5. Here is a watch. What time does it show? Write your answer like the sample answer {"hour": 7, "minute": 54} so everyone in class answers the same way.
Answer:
{"hour": 7, "minute": 14}
